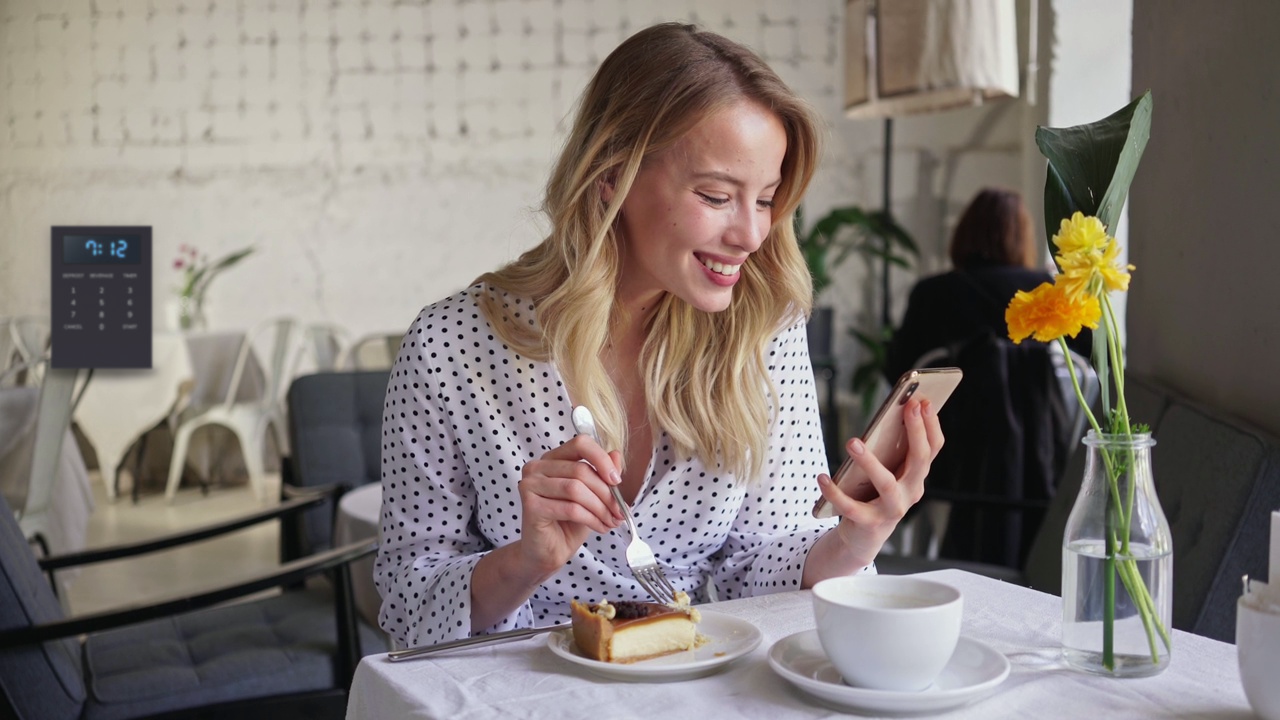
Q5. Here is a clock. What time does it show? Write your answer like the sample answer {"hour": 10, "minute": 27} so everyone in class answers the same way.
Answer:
{"hour": 7, "minute": 12}
